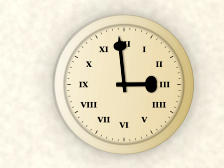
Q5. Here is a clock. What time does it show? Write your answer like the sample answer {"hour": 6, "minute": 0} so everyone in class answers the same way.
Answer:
{"hour": 2, "minute": 59}
